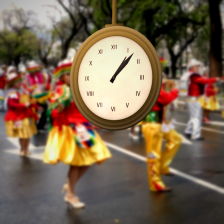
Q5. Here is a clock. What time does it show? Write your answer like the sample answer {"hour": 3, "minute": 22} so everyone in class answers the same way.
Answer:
{"hour": 1, "minute": 7}
